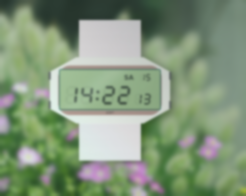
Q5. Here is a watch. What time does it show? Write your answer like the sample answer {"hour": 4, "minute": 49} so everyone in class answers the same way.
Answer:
{"hour": 14, "minute": 22}
